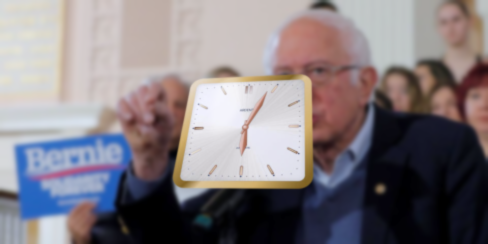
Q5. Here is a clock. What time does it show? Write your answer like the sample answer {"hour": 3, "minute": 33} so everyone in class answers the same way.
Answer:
{"hour": 6, "minute": 4}
